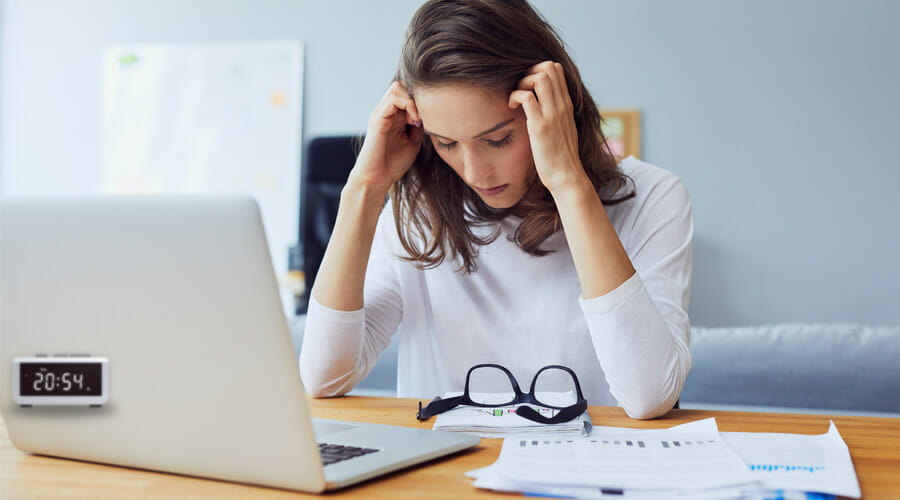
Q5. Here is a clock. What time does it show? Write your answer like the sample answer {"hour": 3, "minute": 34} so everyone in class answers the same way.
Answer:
{"hour": 20, "minute": 54}
